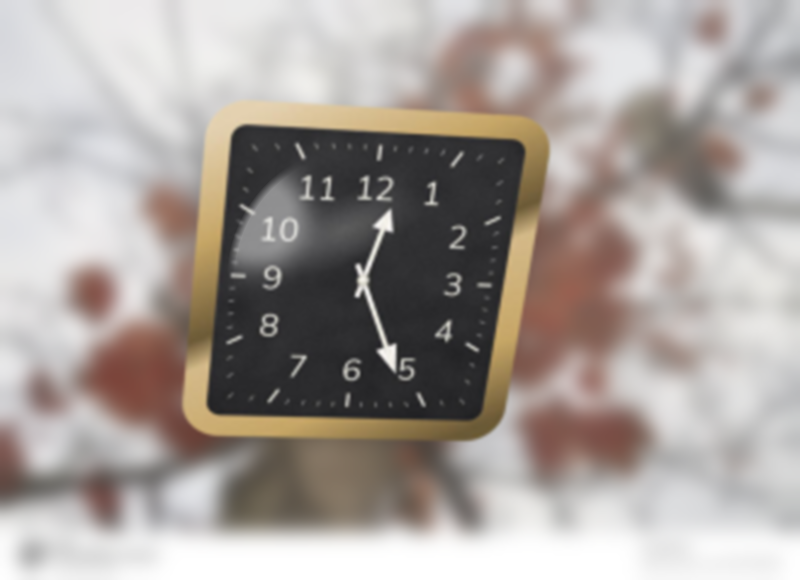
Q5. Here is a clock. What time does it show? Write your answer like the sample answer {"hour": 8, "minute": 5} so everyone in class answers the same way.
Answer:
{"hour": 12, "minute": 26}
